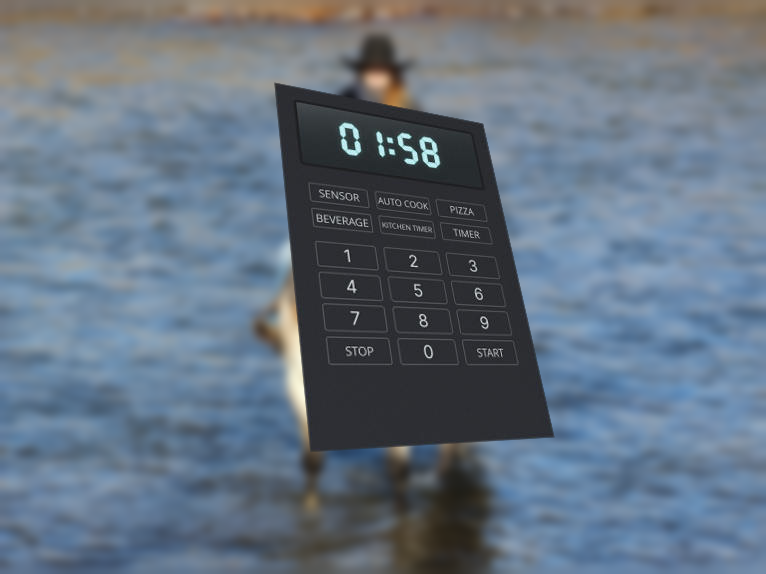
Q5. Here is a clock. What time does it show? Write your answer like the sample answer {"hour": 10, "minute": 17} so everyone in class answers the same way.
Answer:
{"hour": 1, "minute": 58}
